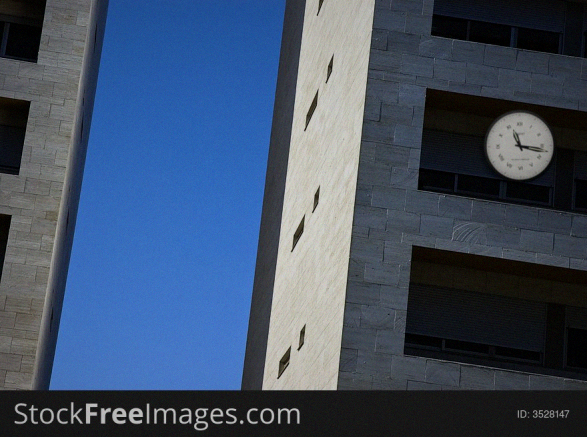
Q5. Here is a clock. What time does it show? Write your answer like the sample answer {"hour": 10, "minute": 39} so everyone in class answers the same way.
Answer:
{"hour": 11, "minute": 17}
